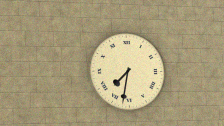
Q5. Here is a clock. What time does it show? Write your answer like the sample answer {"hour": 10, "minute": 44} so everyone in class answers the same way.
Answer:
{"hour": 7, "minute": 32}
